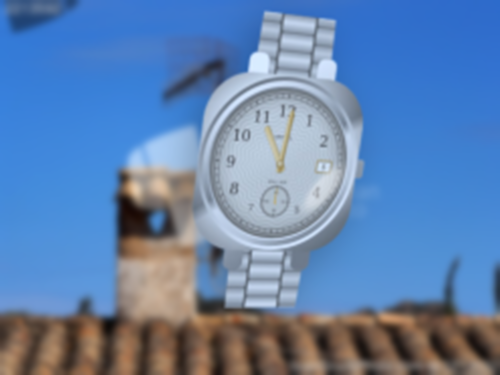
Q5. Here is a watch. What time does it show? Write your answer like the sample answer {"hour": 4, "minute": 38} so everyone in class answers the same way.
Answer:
{"hour": 11, "minute": 1}
